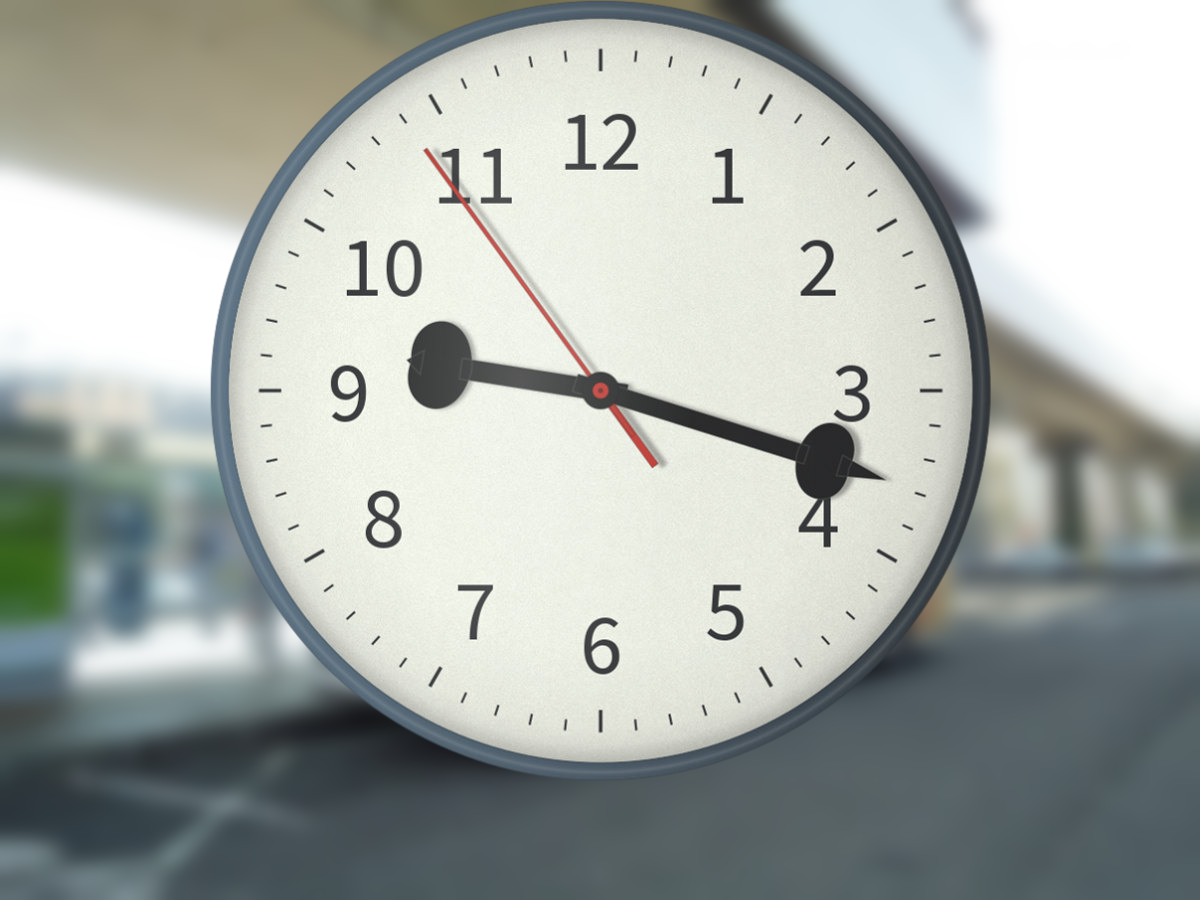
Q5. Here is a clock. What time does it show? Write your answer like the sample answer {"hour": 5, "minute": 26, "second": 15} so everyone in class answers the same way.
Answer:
{"hour": 9, "minute": 17, "second": 54}
